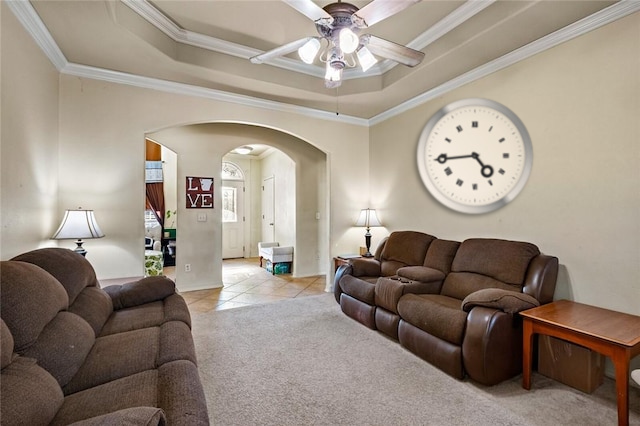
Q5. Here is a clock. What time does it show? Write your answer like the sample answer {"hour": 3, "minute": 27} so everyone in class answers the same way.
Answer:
{"hour": 4, "minute": 44}
